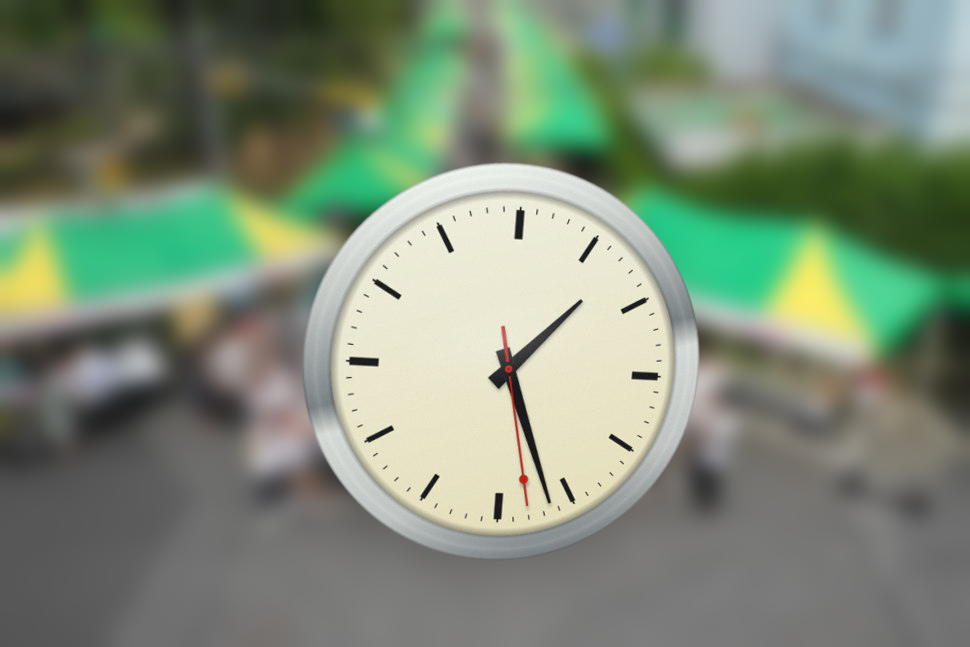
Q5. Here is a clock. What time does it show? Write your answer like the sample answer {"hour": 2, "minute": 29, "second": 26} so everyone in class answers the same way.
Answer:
{"hour": 1, "minute": 26, "second": 28}
